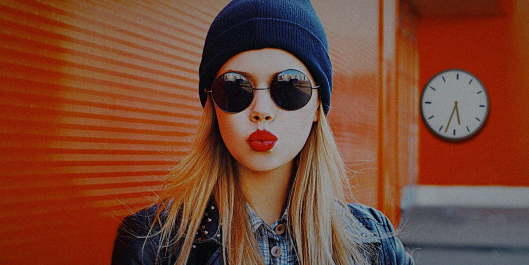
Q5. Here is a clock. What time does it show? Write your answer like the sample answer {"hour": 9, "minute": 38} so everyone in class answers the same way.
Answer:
{"hour": 5, "minute": 33}
